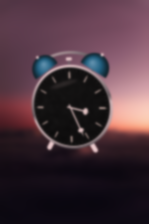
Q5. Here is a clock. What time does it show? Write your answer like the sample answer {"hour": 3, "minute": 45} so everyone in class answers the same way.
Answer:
{"hour": 3, "minute": 26}
